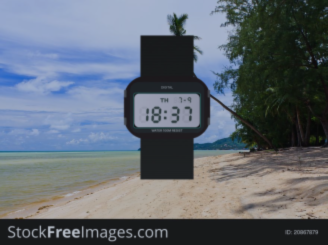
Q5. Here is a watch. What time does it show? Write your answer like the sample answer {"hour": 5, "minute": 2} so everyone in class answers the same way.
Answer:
{"hour": 18, "minute": 37}
